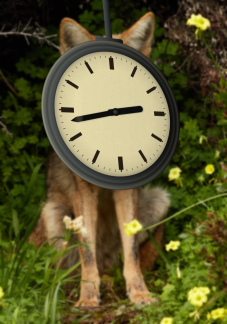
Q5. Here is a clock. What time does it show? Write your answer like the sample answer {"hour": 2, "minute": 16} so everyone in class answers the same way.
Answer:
{"hour": 2, "minute": 43}
